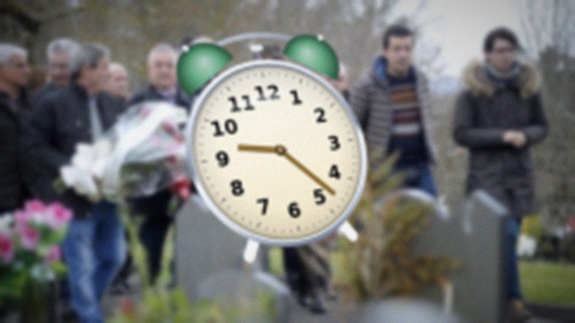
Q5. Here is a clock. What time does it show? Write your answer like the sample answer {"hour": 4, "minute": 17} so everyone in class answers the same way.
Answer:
{"hour": 9, "minute": 23}
